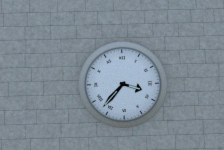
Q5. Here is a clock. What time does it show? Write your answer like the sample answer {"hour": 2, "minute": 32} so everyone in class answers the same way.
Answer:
{"hour": 3, "minute": 37}
